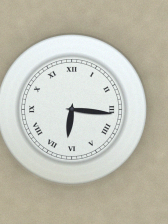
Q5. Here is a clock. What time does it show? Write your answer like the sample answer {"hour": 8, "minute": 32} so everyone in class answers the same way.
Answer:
{"hour": 6, "minute": 16}
